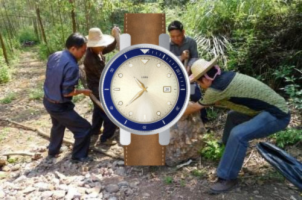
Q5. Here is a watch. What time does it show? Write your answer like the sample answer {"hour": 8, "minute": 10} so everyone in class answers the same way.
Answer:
{"hour": 10, "minute": 38}
